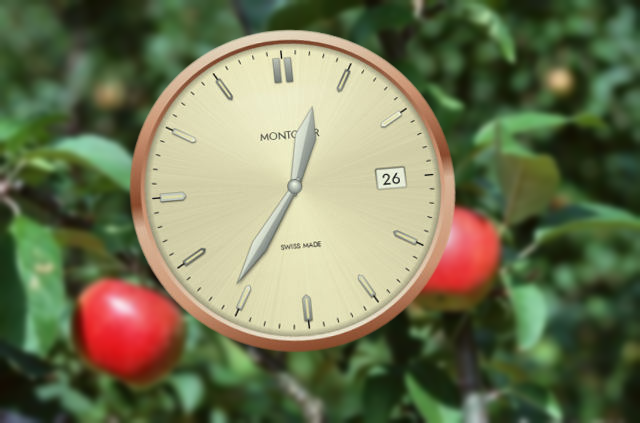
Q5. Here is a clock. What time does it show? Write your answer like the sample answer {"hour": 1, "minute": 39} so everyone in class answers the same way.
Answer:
{"hour": 12, "minute": 36}
